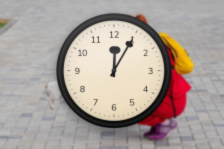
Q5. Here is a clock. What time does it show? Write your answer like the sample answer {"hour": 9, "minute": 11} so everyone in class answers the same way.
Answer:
{"hour": 12, "minute": 5}
